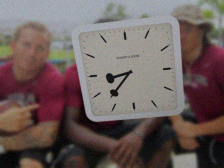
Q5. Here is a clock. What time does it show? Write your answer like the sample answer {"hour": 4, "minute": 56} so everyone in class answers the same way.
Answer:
{"hour": 8, "minute": 37}
